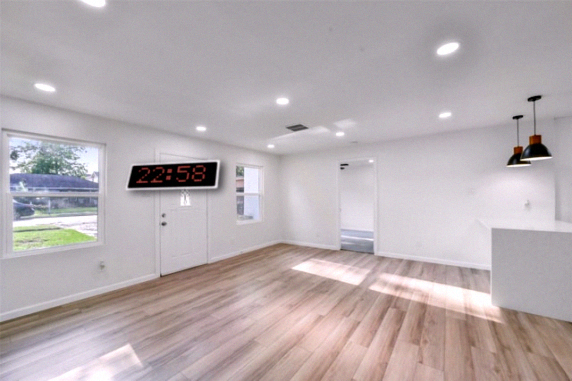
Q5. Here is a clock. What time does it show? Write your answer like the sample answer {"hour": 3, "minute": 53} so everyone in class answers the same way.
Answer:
{"hour": 22, "minute": 58}
